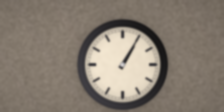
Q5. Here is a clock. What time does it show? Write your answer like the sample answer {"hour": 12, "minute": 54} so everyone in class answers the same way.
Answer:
{"hour": 1, "minute": 5}
